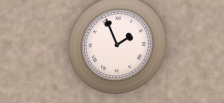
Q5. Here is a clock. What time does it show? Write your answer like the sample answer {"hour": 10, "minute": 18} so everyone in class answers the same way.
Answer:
{"hour": 1, "minute": 56}
